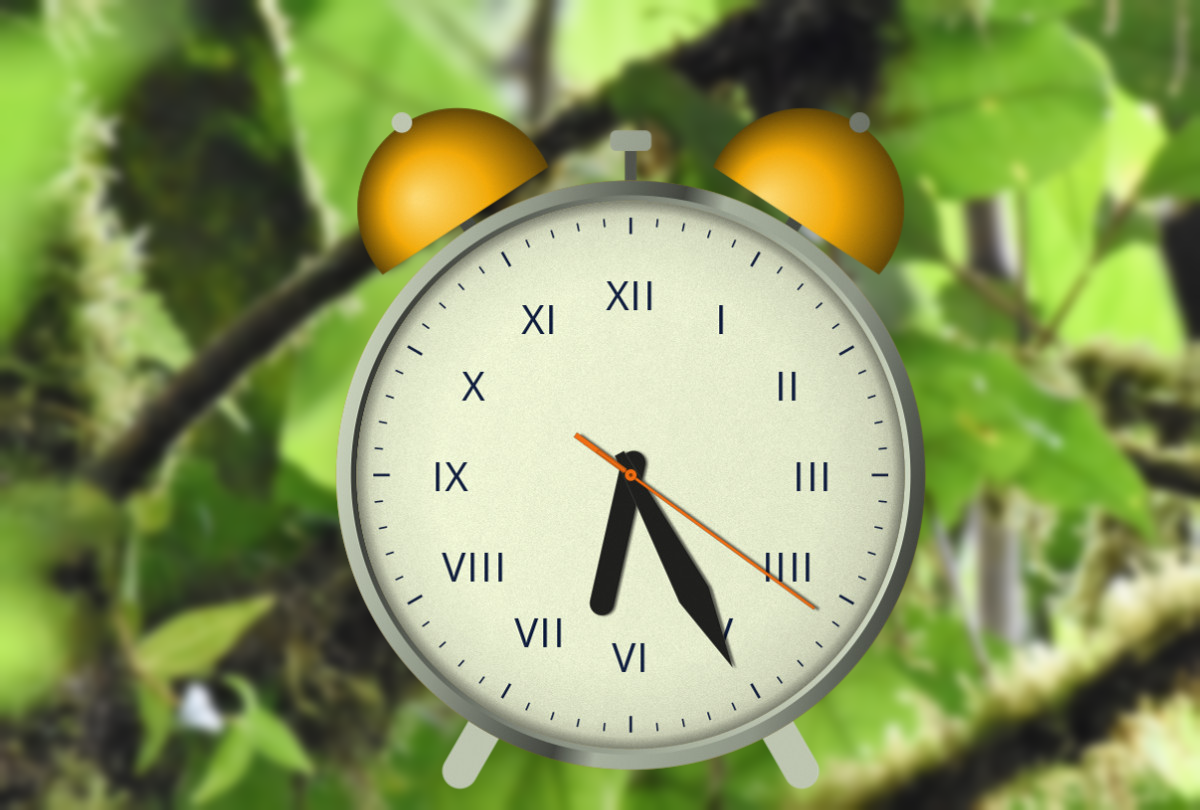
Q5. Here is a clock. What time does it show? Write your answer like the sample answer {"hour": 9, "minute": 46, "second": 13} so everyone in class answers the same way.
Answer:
{"hour": 6, "minute": 25, "second": 21}
